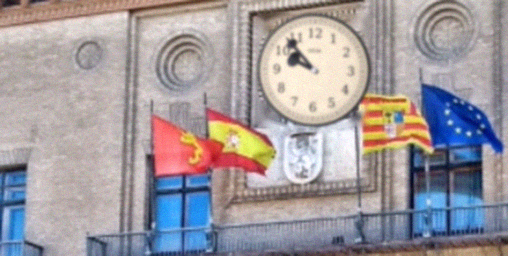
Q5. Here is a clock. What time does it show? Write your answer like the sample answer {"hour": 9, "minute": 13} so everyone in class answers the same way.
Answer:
{"hour": 9, "minute": 53}
